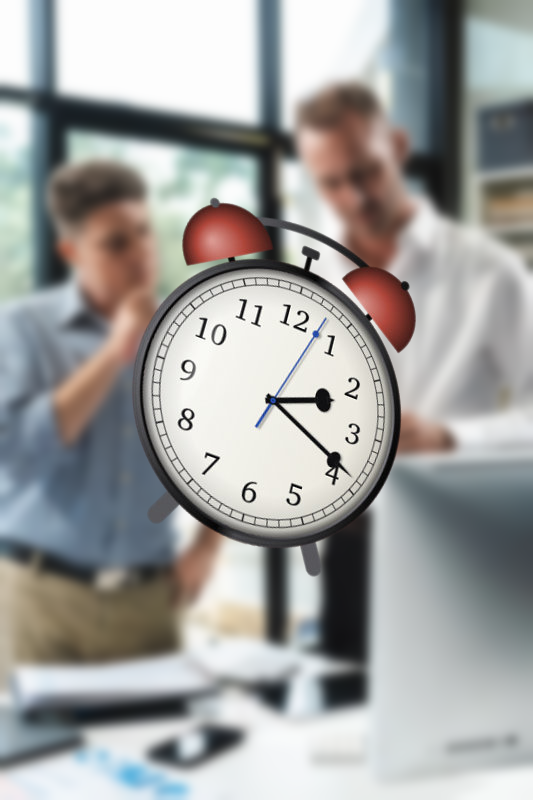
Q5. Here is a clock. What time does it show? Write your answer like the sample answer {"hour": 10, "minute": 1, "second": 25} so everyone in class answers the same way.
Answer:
{"hour": 2, "minute": 19, "second": 3}
